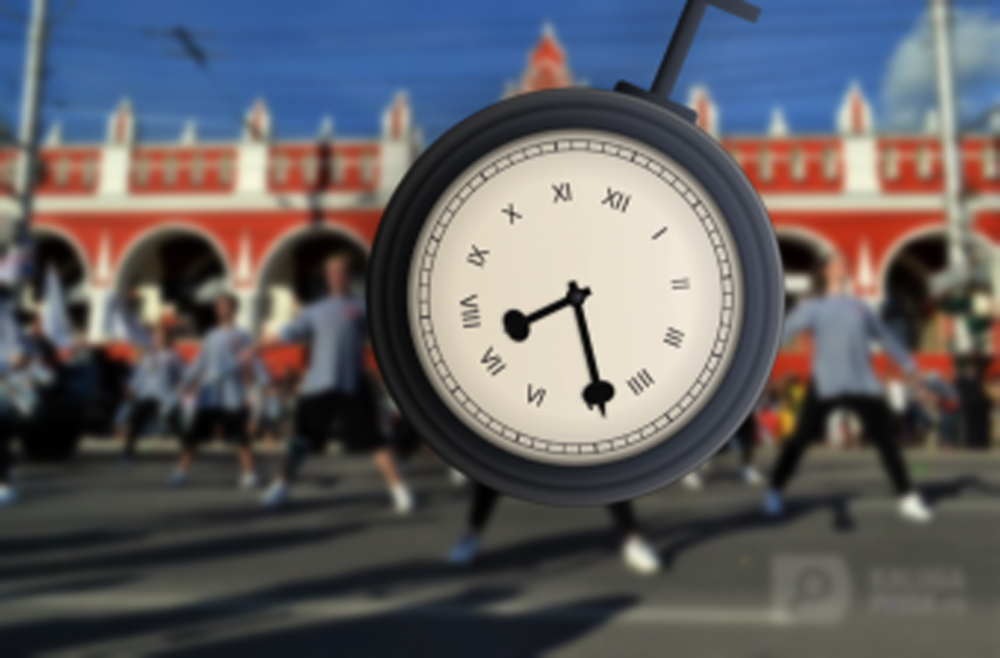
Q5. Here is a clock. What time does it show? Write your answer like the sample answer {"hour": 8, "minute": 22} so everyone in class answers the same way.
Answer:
{"hour": 7, "minute": 24}
